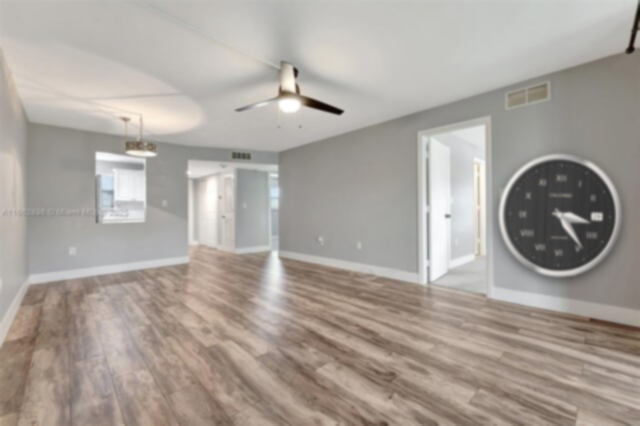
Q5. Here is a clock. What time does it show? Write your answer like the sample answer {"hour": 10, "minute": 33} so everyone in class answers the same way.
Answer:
{"hour": 3, "minute": 24}
